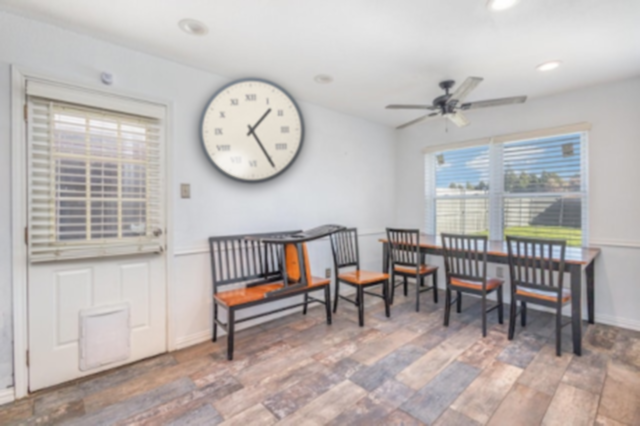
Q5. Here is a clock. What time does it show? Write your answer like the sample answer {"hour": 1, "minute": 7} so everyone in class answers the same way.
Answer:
{"hour": 1, "minute": 25}
